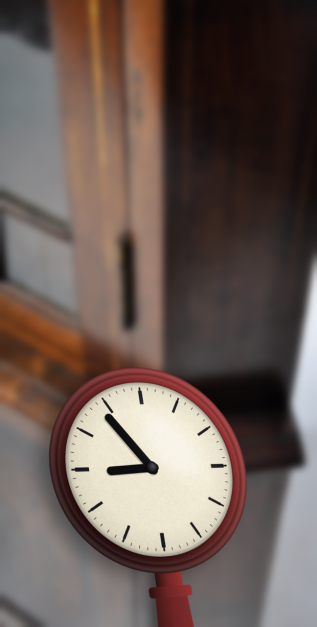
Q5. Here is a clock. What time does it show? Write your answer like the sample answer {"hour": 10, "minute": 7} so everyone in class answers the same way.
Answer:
{"hour": 8, "minute": 54}
